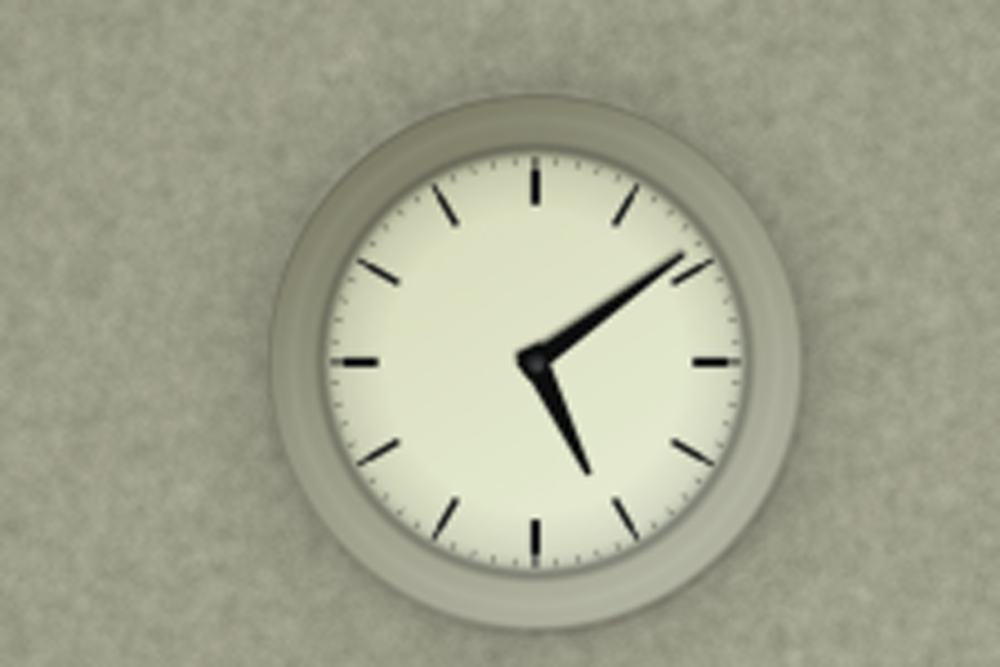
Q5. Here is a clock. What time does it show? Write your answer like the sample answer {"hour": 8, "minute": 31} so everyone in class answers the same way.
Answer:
{"hour": 5, "minute": 9}
